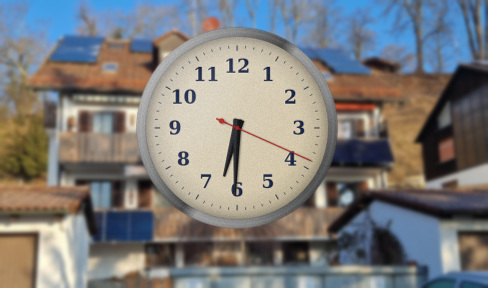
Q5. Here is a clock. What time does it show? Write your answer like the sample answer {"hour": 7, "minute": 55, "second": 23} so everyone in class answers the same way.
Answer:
{"hour": 6, "minute": 30, "second": 19}
